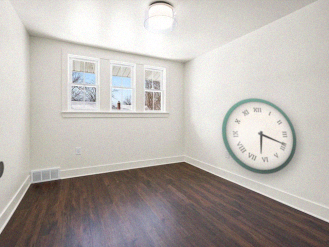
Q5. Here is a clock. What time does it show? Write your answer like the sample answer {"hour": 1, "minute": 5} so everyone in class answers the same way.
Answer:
{"hour": 6, "minute": 19}
